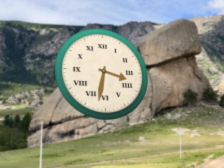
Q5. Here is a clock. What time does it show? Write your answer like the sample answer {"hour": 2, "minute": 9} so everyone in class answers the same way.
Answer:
{"hour": 3, "minute": 32}
